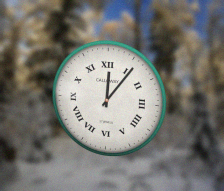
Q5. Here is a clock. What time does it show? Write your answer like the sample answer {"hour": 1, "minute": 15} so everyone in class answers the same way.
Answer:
{"hour": 12, "minute": 6}
